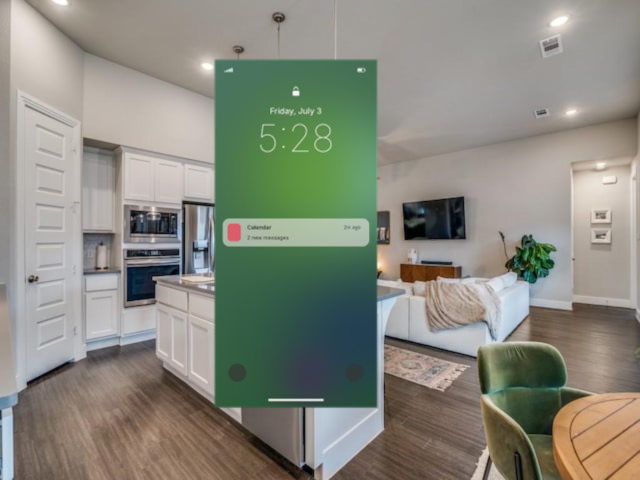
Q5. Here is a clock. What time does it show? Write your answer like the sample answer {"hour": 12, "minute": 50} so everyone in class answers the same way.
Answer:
{"hour": 5, "minute": 28}
